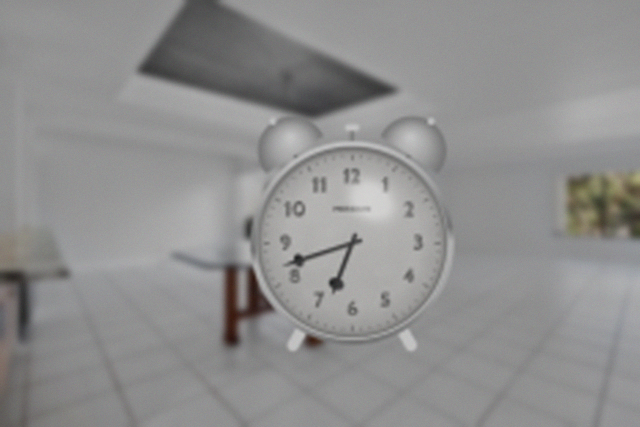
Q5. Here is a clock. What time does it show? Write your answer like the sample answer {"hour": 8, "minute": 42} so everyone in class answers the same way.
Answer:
{"hour": 6, "minute": 42}
